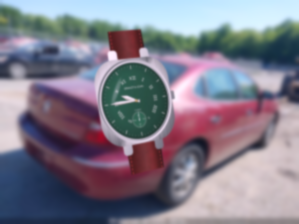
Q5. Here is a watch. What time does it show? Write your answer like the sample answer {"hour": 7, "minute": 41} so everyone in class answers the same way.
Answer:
{"hour": 9, "minute": 45}
